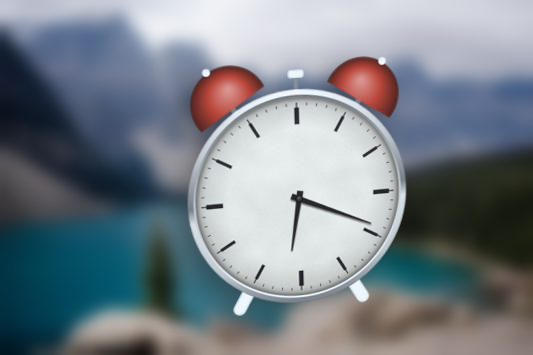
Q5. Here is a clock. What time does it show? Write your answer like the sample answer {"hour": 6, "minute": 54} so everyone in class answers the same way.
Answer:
{"hour": 6, "minute": 19}
